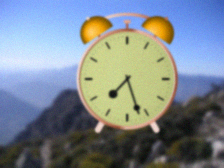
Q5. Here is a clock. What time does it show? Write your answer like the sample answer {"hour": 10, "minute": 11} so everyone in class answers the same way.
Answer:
{"hour": 7, "minute": 27}
